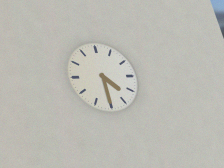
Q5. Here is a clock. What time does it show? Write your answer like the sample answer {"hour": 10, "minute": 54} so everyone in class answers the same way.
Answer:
{"hour": 4, "minute": 30}
